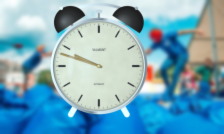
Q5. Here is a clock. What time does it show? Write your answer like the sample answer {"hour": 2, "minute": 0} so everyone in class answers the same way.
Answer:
{"hour": 9, "minute": 48}
